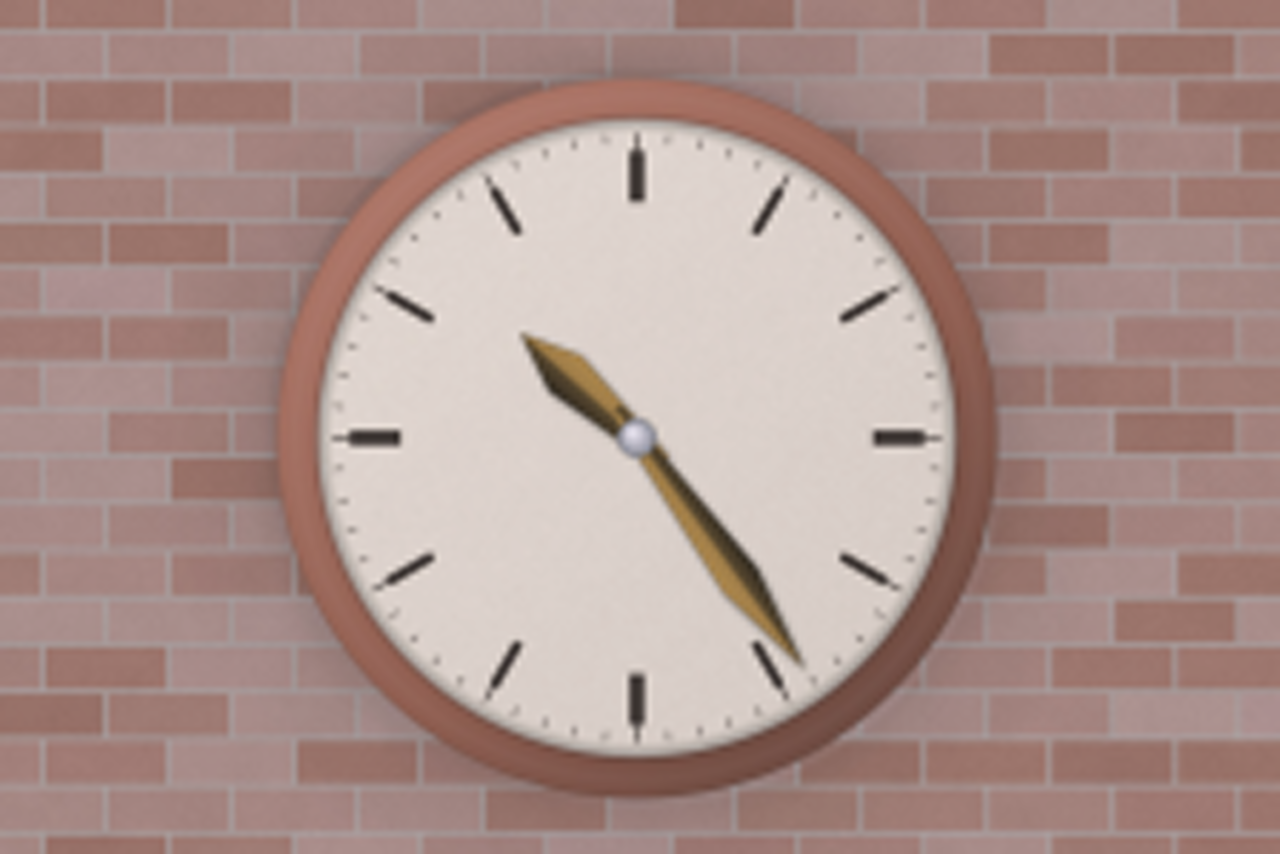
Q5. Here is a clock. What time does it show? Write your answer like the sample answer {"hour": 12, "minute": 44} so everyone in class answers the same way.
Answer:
{"hour": 10, "minute": 24}
